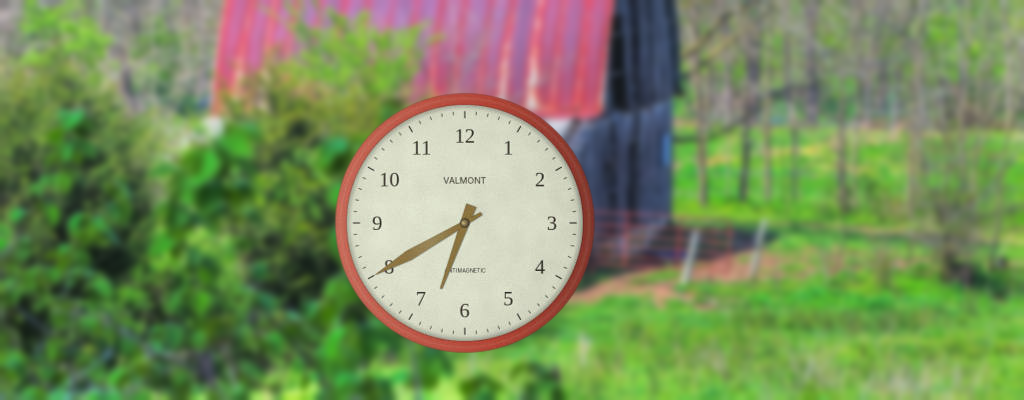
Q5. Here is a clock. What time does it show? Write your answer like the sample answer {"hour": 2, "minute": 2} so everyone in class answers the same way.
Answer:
{"hour": 6, "minute": 40}
